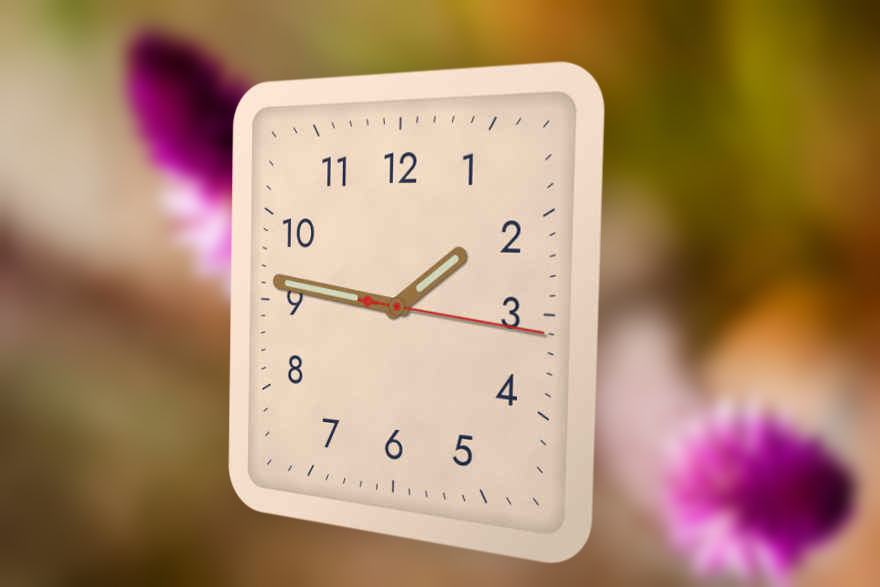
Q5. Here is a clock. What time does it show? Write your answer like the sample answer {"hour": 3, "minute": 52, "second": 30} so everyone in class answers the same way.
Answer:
{"hour": 1, "minute": 46, "second": 16}
